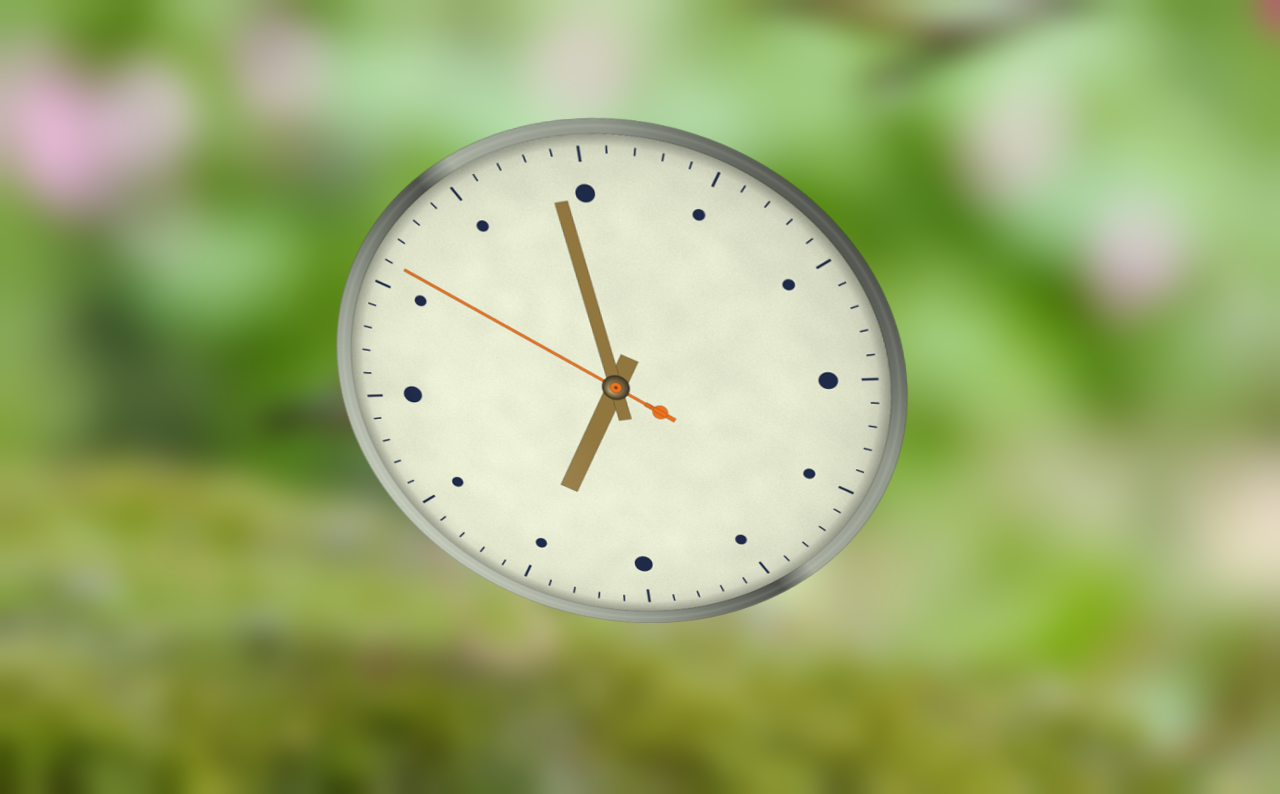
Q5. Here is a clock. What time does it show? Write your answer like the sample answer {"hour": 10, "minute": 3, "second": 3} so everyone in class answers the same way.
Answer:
{"hour": 6, "minute": 58, "second": 51}
